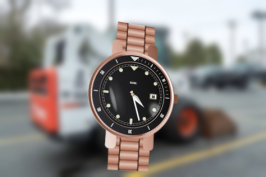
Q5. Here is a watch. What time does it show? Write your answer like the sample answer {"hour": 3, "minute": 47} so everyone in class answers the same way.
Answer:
{"hour": 4, "minute": 27}
